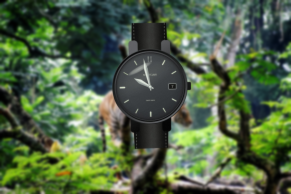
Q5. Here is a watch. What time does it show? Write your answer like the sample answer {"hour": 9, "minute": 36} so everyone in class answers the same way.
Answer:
{"hour": 9, "minute": 58}
